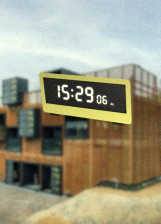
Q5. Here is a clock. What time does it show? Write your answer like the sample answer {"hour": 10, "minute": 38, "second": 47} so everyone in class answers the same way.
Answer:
{"hour": 15, "minute": 29, "second": 6}
